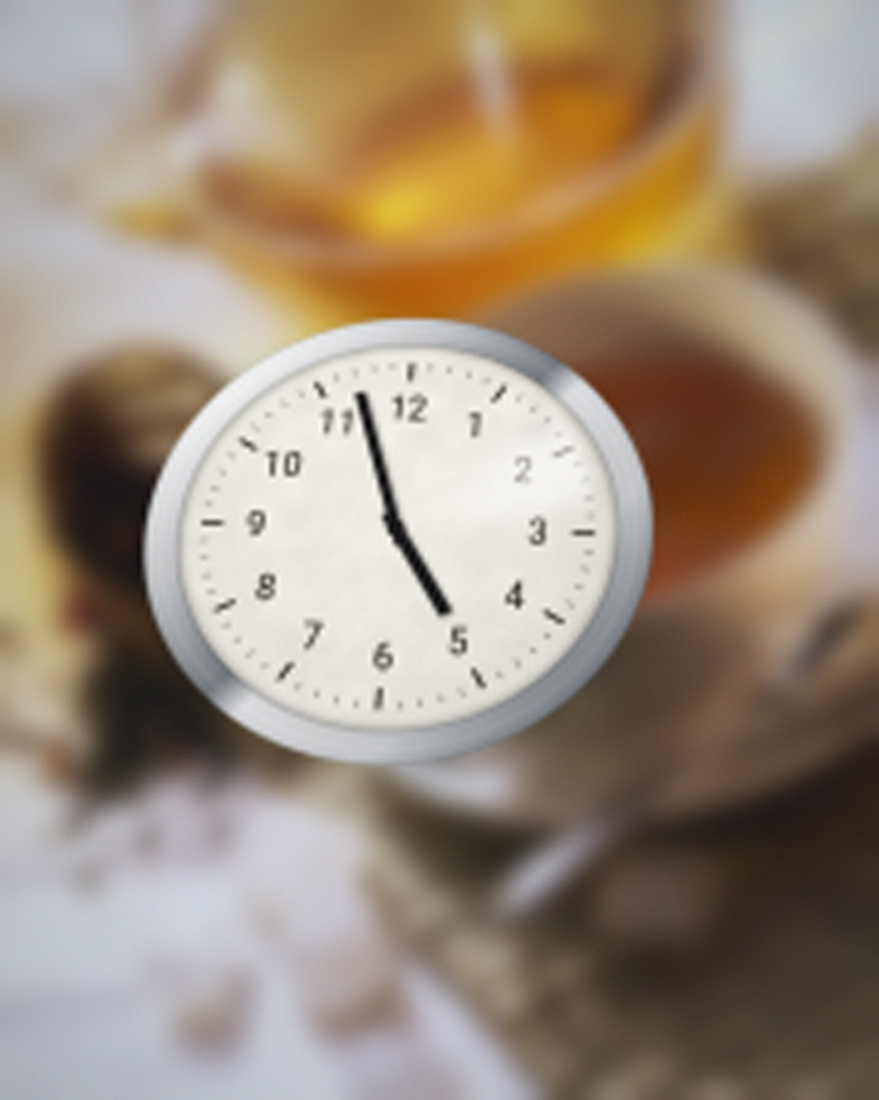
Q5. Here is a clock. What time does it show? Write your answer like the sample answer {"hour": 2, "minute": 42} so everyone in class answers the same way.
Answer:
{"hour": 4, "minute": 57}
